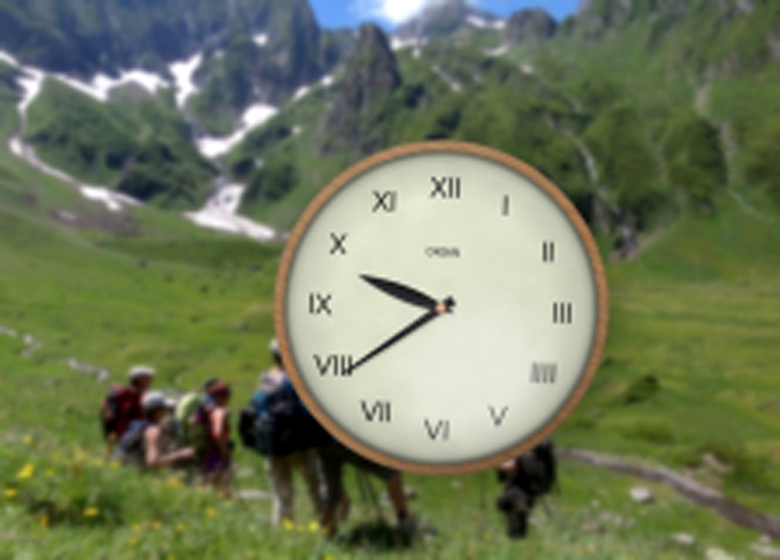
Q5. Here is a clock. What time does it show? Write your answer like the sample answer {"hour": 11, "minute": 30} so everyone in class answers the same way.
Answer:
{"hour": 9, "minute": 39}
